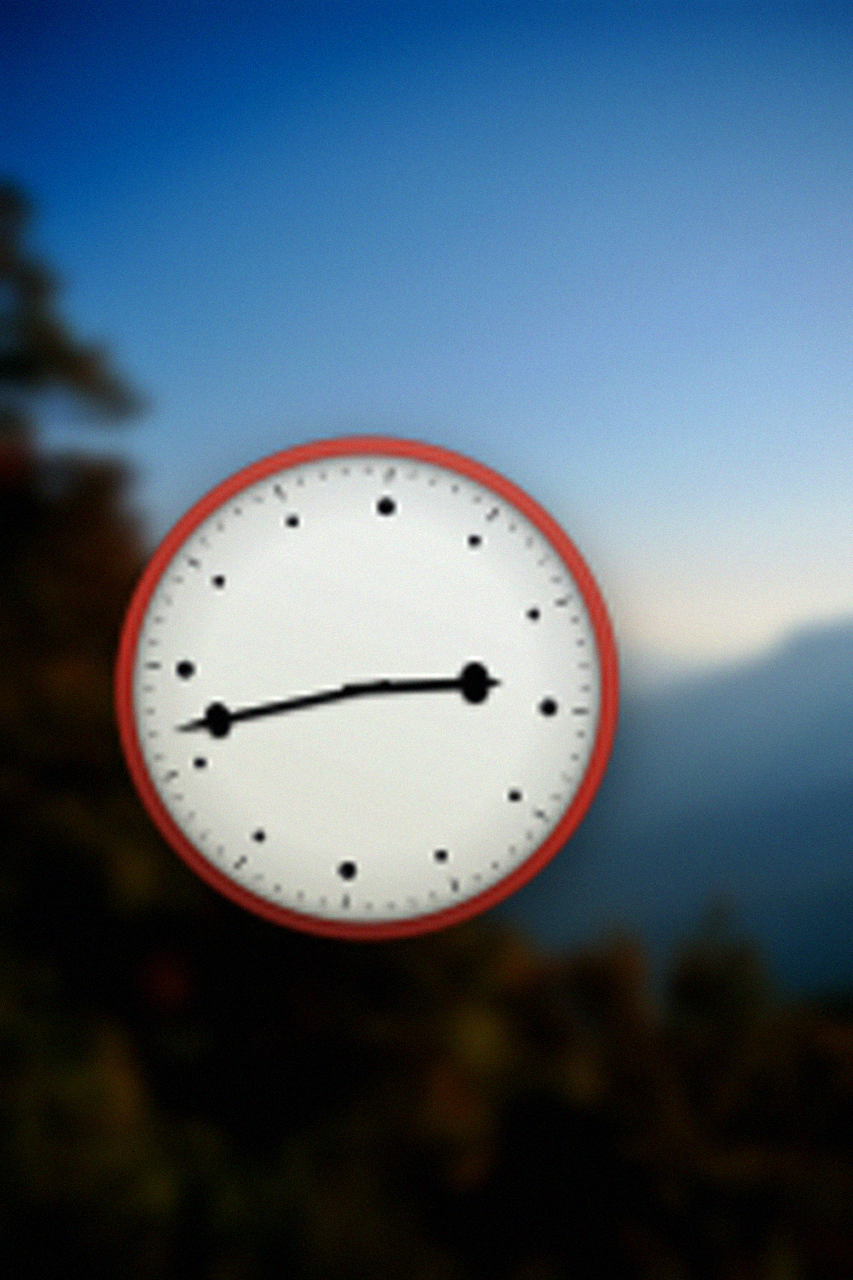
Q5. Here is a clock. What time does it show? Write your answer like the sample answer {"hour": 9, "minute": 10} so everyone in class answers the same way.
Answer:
{"hour": 2, "minute": 42}
